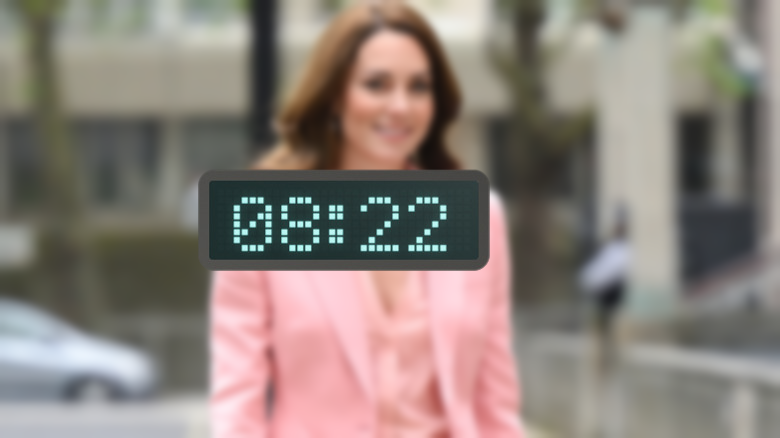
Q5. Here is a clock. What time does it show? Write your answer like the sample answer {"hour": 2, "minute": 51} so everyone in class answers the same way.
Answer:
{"hour": 8, "minute": 22}
